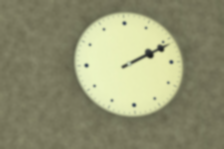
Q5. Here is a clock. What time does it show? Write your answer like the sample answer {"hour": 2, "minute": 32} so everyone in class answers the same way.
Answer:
{"hour": 2, "minute": 11}
